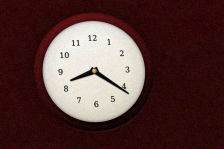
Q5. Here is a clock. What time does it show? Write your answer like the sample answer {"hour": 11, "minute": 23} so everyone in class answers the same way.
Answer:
{"hour": 8, "minute": 21}
